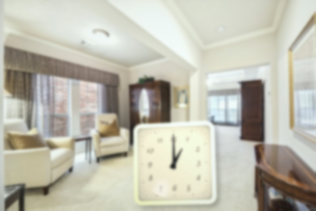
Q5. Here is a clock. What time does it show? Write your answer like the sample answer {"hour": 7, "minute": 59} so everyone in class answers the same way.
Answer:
{"hour": 1, "minute": 0}
